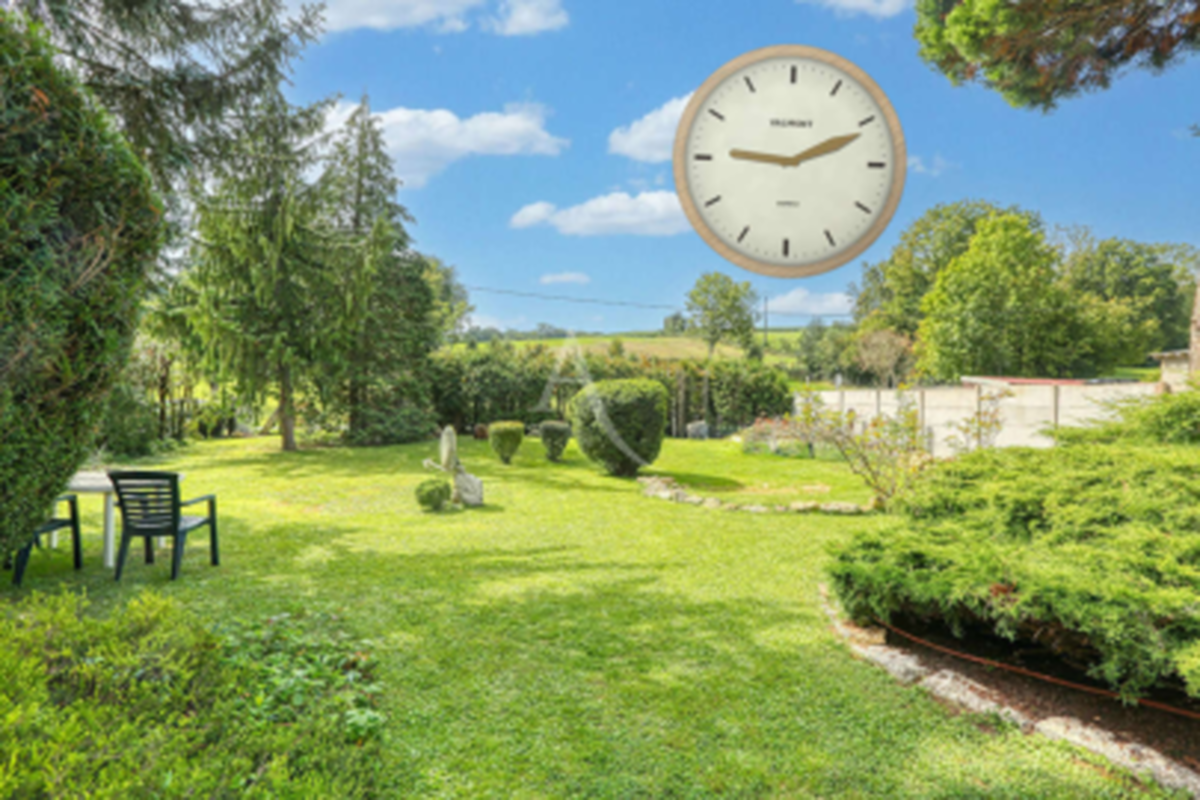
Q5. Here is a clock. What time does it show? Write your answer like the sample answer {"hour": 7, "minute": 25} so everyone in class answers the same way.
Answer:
{"hour": 9, "minute": 11}
